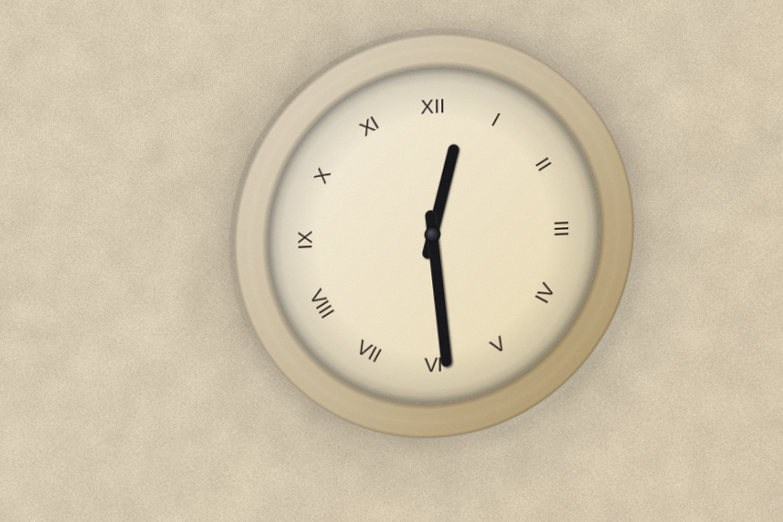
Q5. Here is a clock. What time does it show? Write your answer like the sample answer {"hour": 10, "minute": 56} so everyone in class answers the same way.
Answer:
{"hour": 12, "minute": 29}
